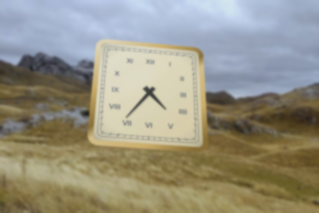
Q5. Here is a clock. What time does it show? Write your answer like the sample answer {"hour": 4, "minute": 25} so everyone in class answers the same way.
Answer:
{"hour": 4, "minute": 36}
